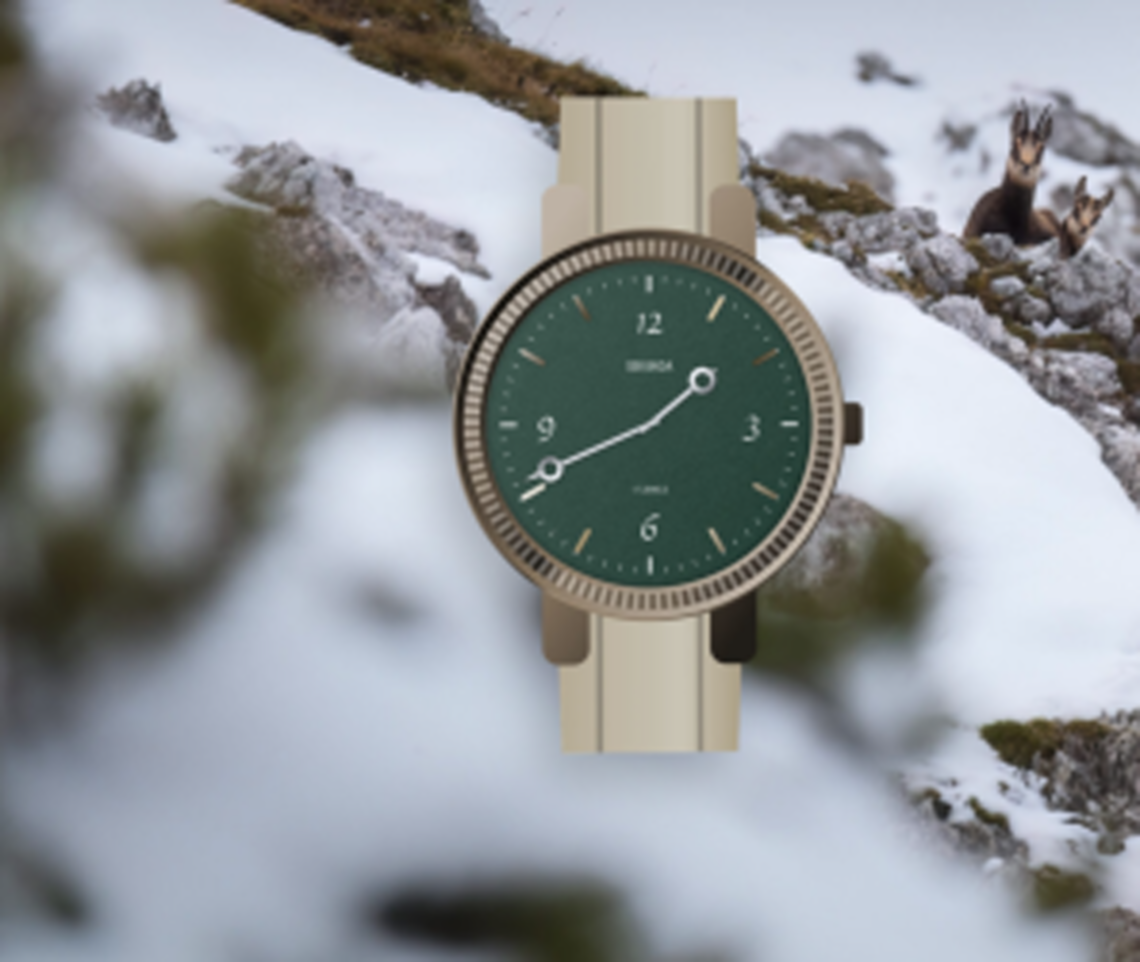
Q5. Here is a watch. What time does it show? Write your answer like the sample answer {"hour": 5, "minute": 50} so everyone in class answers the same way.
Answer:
{"hour": 1, "minute": 41}
